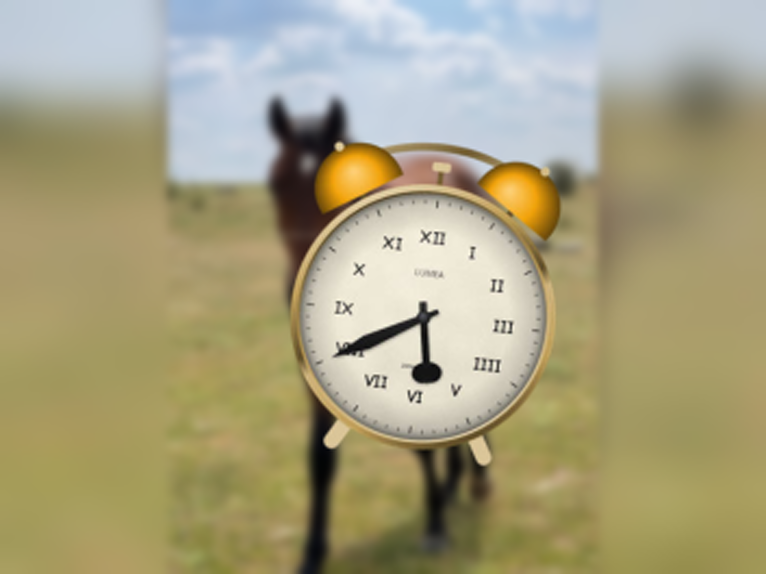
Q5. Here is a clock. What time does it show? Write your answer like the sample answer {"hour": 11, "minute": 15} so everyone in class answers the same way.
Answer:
{"hour": 5, "minute": 40}
